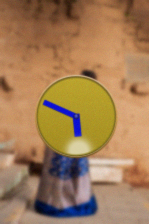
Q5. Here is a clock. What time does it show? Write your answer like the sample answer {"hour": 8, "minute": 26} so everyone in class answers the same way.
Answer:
{"hour": 5, "minute": 49}
